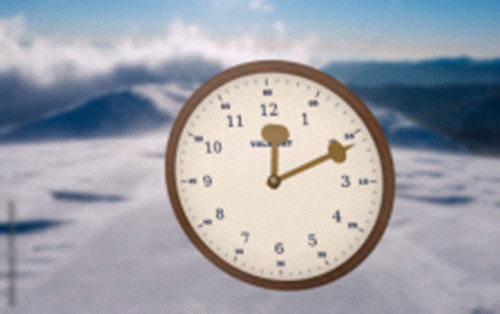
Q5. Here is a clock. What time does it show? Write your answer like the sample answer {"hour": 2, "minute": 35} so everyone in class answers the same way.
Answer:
{"hour": 12, "minute": 11}
